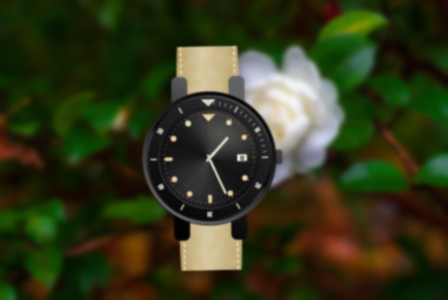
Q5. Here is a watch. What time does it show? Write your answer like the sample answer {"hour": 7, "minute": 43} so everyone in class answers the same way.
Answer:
{"hour": 1, "minute": 26}
